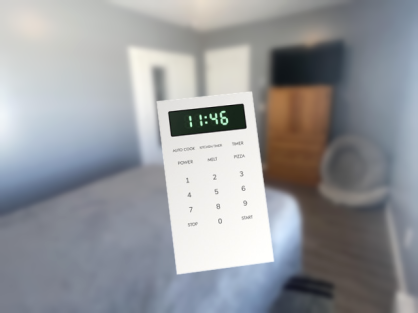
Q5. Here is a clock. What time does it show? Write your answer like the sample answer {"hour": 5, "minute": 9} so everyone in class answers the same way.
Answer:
{"hour": 11, "minute": 46}
